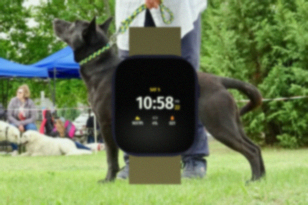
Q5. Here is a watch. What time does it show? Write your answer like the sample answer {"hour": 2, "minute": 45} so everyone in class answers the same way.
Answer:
{"hour": 10, "minute": 58}
